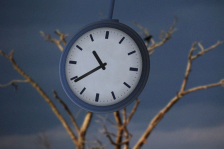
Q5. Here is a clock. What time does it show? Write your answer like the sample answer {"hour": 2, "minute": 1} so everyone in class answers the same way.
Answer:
{"hour": 10, "minute": 39}
